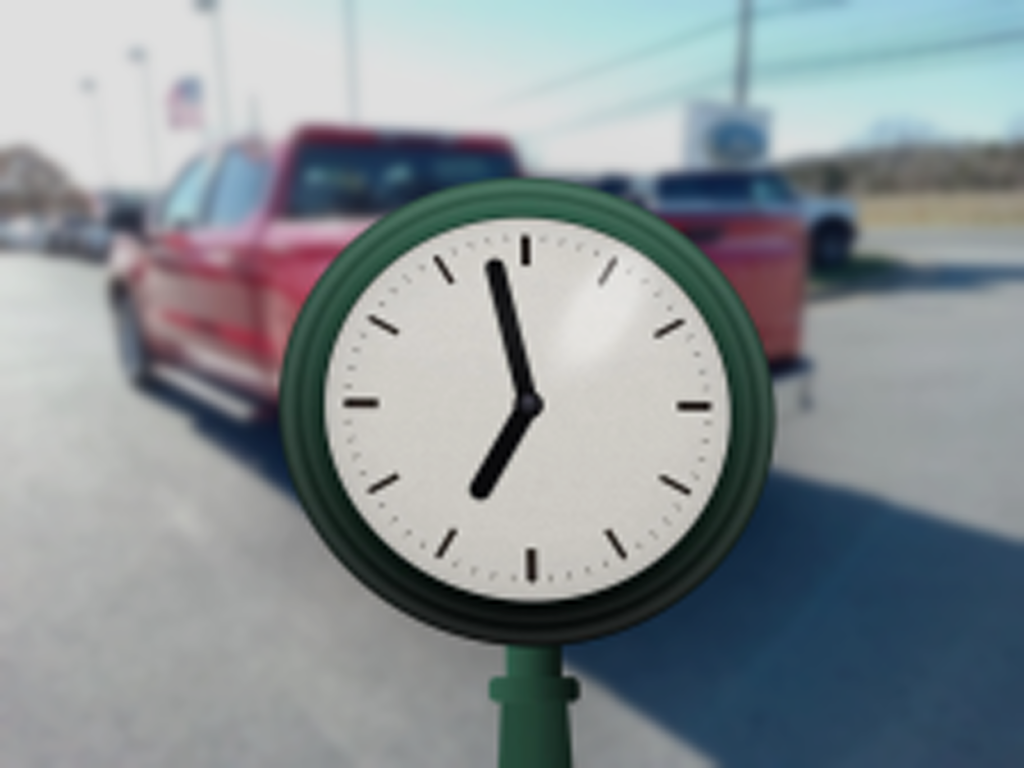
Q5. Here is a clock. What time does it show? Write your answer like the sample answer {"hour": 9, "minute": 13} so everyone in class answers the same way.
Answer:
{"hour": 6, "minute": 58}
